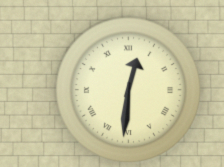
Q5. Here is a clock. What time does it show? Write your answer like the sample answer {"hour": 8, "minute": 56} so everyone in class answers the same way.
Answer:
{"hour": 12, "minute": 31}
